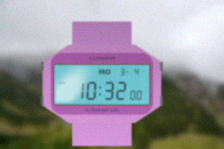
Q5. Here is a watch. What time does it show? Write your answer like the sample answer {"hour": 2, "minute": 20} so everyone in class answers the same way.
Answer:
{"hour": 10, "minute": 32}
